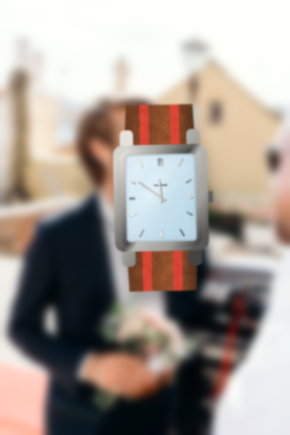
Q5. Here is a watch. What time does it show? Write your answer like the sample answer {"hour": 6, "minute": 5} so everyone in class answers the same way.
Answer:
{"hour": 11, "minute": 51}
